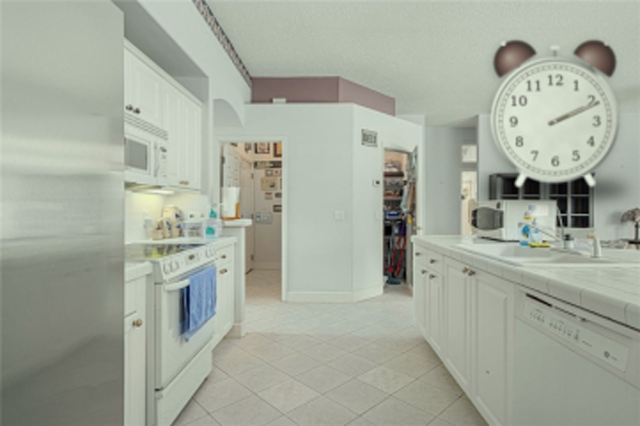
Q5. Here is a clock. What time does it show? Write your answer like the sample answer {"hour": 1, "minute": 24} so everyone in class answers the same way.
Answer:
{"hour": 2, "minute": 11}
